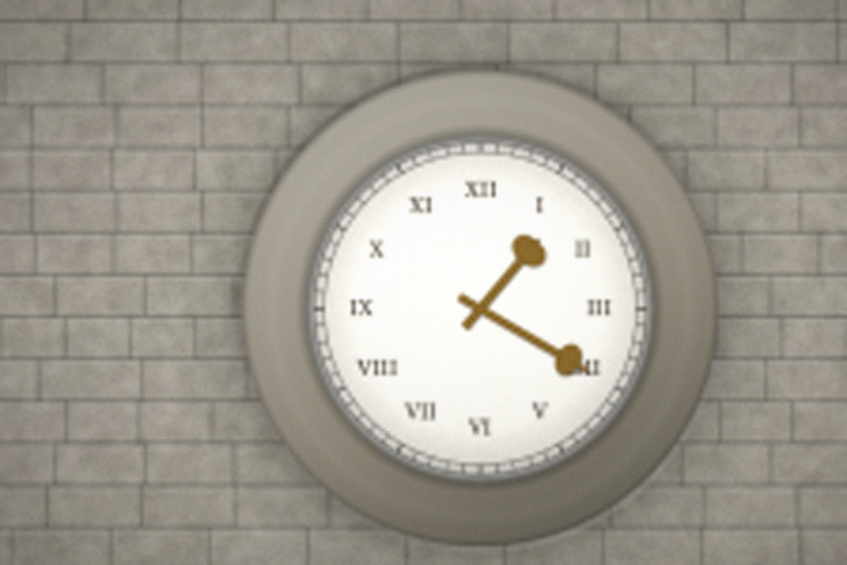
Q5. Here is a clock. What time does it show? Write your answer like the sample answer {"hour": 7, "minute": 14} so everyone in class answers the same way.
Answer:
{"hour": 1, "minute": 20}
